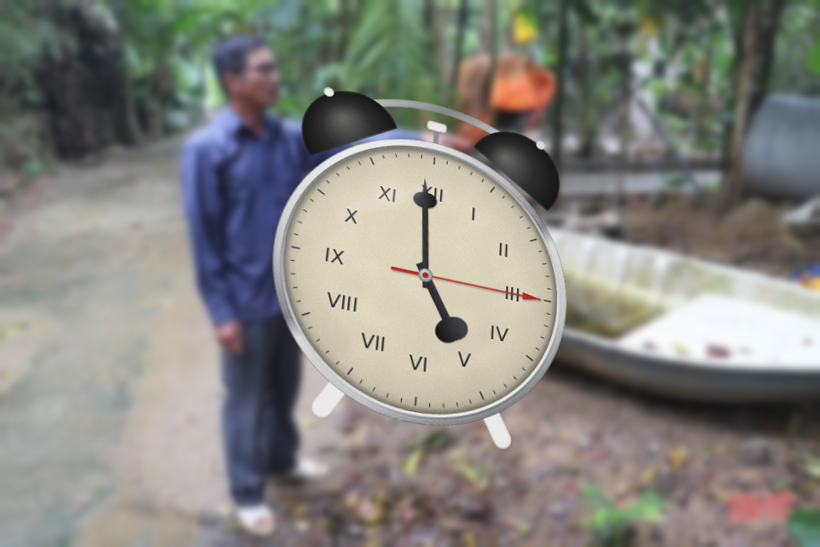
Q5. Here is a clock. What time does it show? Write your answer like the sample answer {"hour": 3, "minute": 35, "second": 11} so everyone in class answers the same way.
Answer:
{"hour": 4, "minute": 59, "second": 15}
